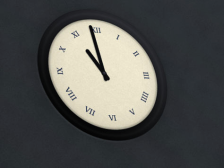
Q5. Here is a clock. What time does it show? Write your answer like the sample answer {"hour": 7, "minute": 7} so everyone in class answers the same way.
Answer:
{"hour": 10, "minute": 59}
